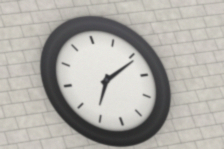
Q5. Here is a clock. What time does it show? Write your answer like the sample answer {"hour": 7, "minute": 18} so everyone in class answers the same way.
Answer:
{"hour": 7, "minute": 11}
